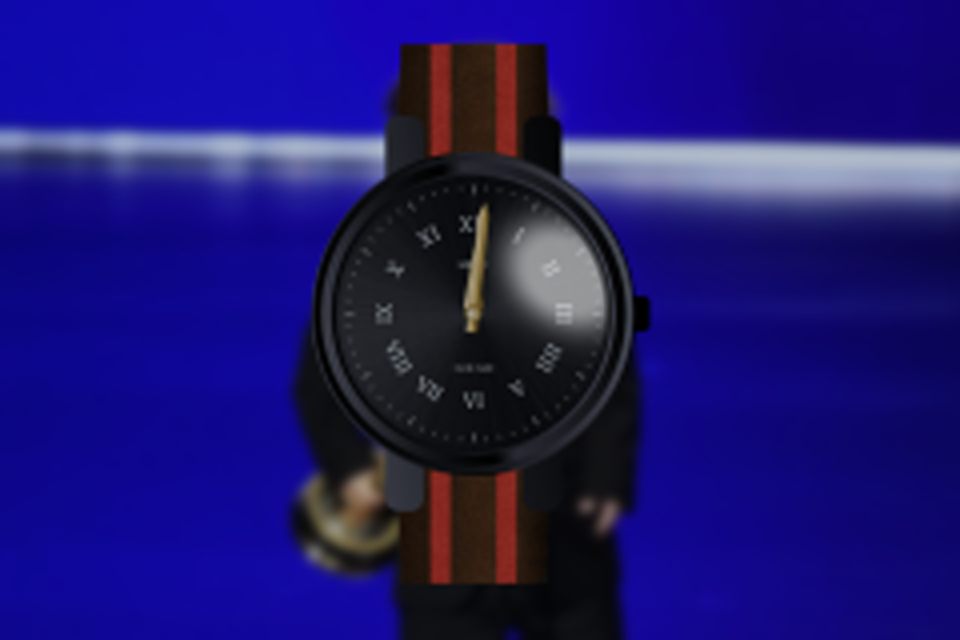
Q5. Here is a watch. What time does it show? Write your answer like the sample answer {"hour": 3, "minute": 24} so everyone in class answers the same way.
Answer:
{"hour": 12, "minute": 1}
